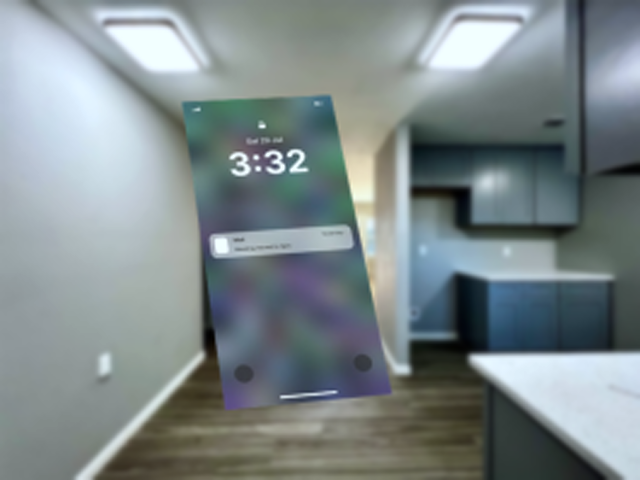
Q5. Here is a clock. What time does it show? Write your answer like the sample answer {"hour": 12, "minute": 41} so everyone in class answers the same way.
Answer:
{"hour": 3, "minute": 32}
